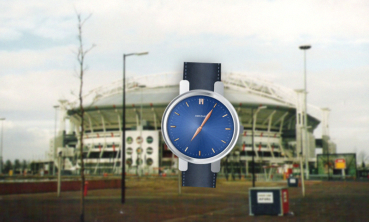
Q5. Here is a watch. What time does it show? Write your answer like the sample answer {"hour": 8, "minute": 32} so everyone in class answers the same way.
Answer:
{"hour": 7, "minute": 5}
